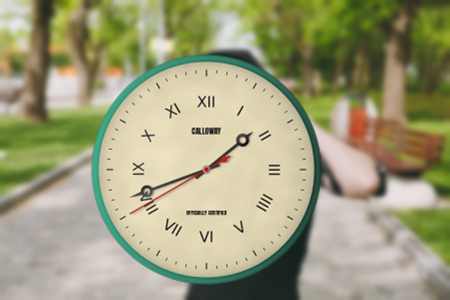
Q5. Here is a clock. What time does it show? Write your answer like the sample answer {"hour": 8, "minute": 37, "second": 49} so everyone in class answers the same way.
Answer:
{"hour": 1, "minute": 41, "second": 40}
